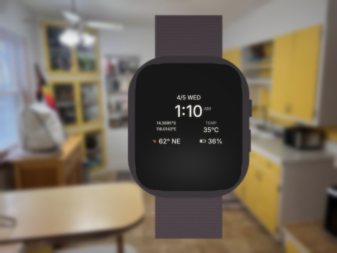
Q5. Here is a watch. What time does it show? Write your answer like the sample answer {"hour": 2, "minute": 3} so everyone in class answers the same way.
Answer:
{"hour": 1, "minute": 10}
